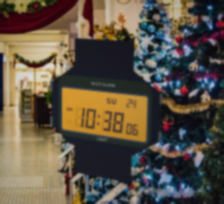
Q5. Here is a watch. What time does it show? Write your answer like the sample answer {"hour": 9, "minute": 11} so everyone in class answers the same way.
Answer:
{"hour": 10, "minute": 38}
